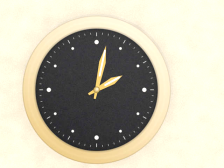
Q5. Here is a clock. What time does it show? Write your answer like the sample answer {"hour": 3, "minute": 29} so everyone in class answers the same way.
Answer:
{"hour": 2, "minute": 2}
